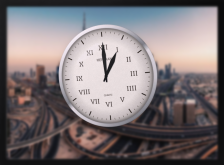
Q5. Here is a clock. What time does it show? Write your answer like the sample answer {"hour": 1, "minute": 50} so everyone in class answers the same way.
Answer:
{"hour": 1, "minute": 0}
